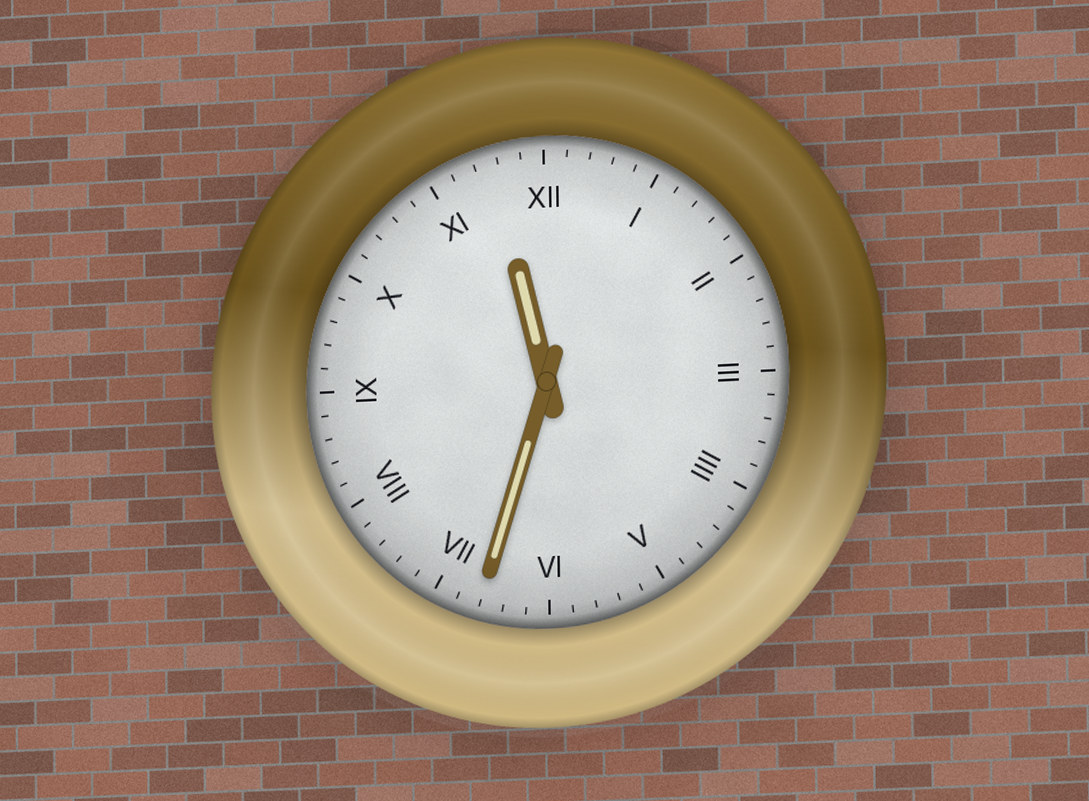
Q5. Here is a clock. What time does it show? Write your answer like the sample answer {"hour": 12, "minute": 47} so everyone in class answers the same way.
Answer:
{"hour": 11, "minute": 33}
